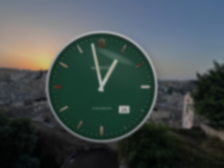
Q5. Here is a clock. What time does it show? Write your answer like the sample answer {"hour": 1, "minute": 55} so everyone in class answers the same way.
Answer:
{"hour": 12, "minute": 58}
